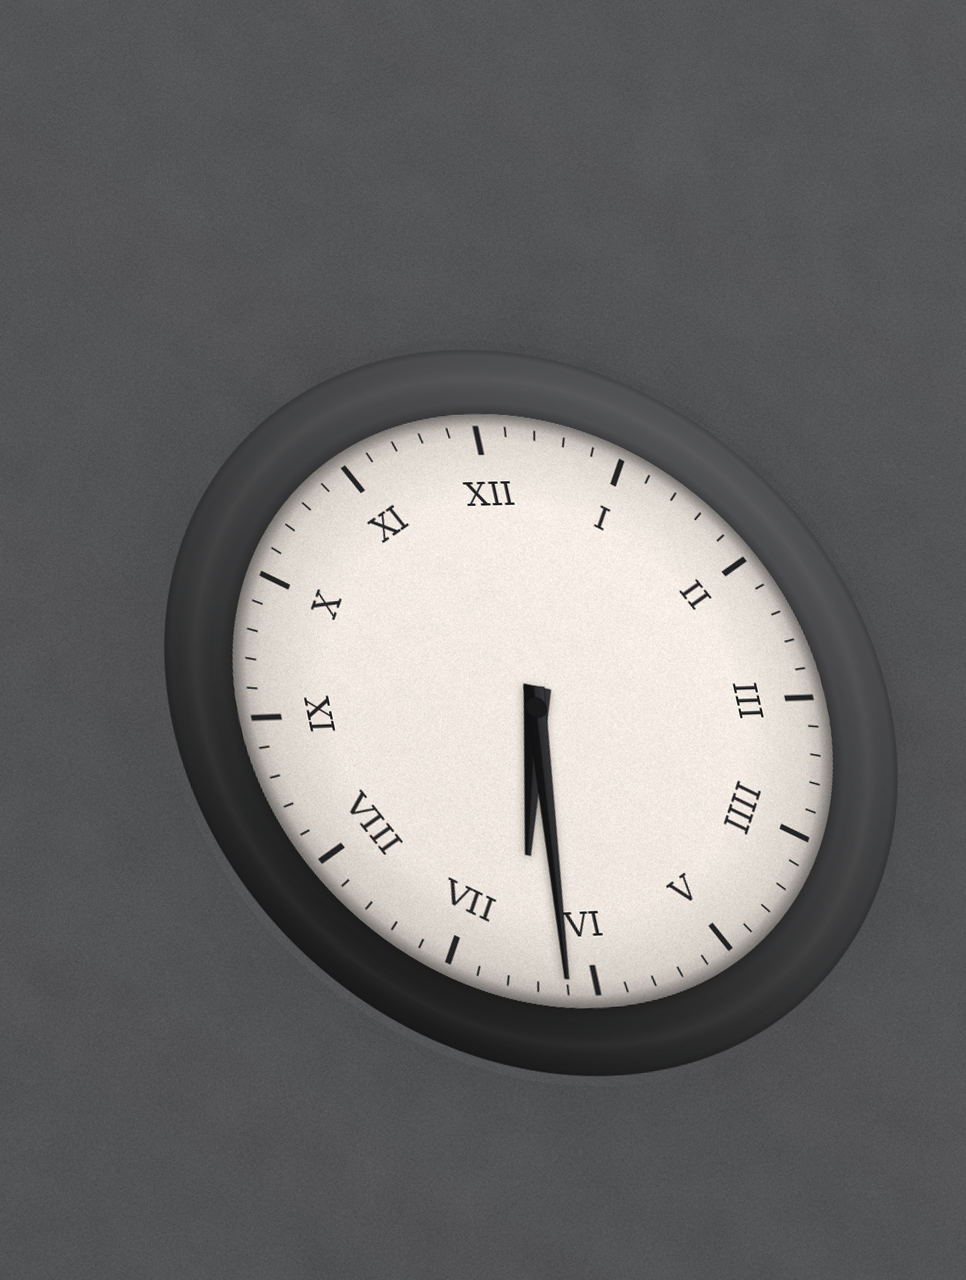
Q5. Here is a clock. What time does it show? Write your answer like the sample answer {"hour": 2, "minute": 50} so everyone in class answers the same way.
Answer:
{"hour": 6, "minute": 31}
